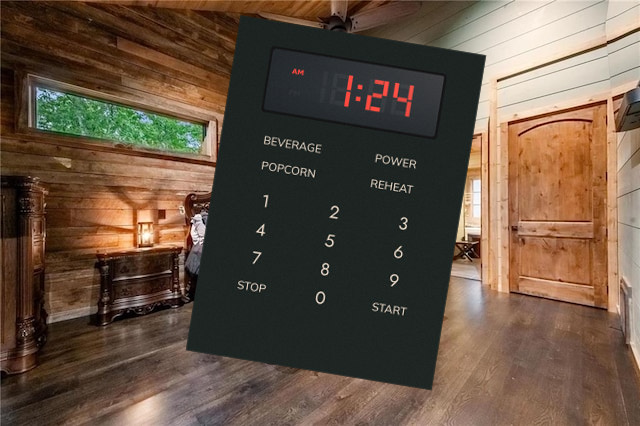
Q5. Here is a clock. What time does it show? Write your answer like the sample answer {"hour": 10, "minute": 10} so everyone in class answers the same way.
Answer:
{"hour": 1, "minute": 24}
